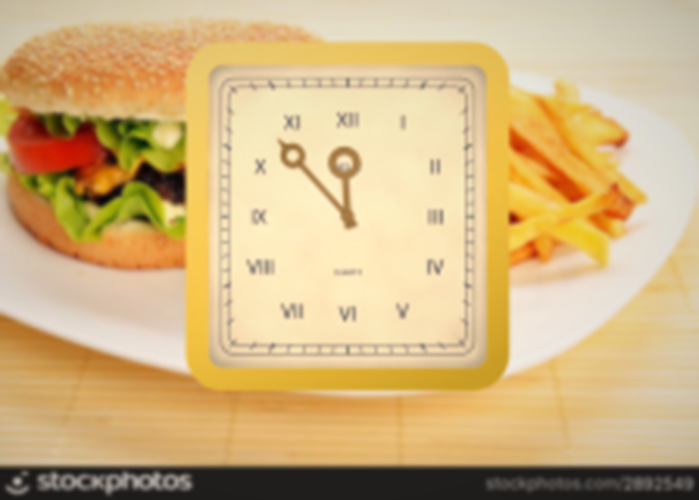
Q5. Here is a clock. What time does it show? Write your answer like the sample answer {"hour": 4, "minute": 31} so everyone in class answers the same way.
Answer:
{"hour": 11, "minute": 53}
